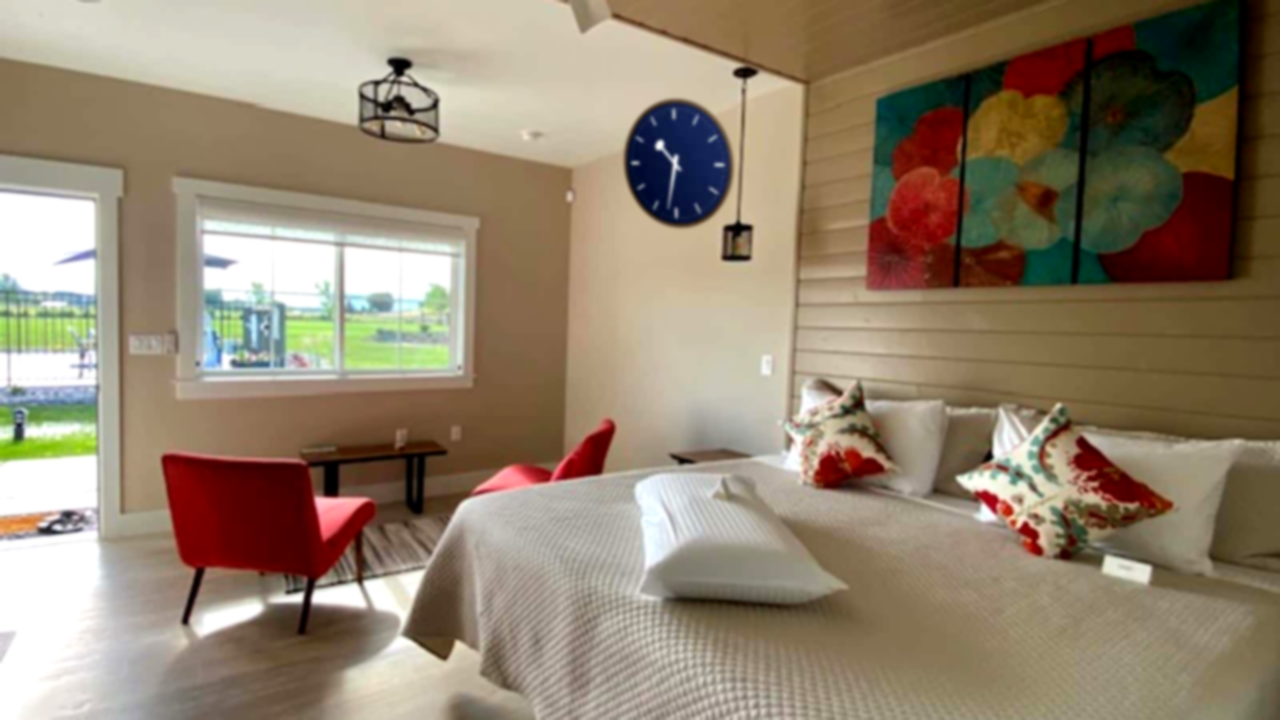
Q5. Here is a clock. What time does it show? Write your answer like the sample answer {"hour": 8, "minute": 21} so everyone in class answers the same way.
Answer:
{"hour": 10, "minute": 32}
